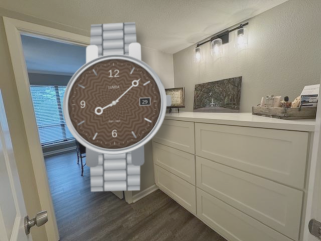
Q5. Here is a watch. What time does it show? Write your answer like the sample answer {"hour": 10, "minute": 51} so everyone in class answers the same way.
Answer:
{"hour": 8, "minute": 8}
